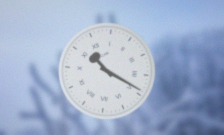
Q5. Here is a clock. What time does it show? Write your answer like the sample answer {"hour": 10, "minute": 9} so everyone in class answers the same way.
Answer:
{"hour": 11, "minute": 24}
